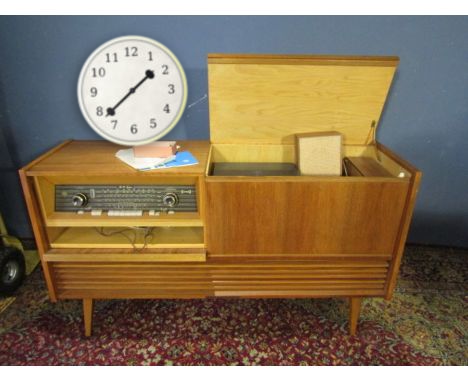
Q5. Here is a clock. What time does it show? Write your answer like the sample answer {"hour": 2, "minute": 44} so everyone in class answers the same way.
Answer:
{"hour": 1, "minute": 38}
